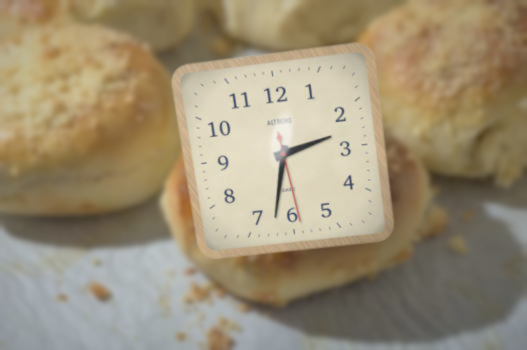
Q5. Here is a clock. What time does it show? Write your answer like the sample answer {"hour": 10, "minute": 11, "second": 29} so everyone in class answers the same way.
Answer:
{"hour": 2, "minute": 32, "second": 29}
